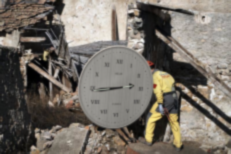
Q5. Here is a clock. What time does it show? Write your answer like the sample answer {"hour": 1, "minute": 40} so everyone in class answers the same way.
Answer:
{"hour": 2, "minute": 44}
